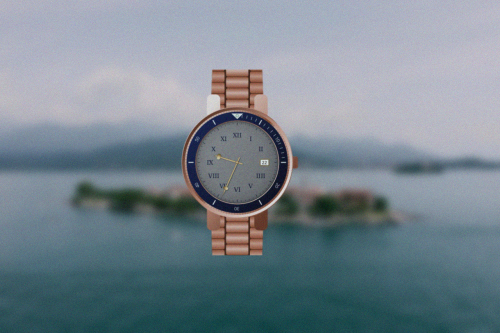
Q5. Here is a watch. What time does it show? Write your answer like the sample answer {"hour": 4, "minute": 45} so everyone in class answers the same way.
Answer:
{"hour": 9, "minute": 34}
